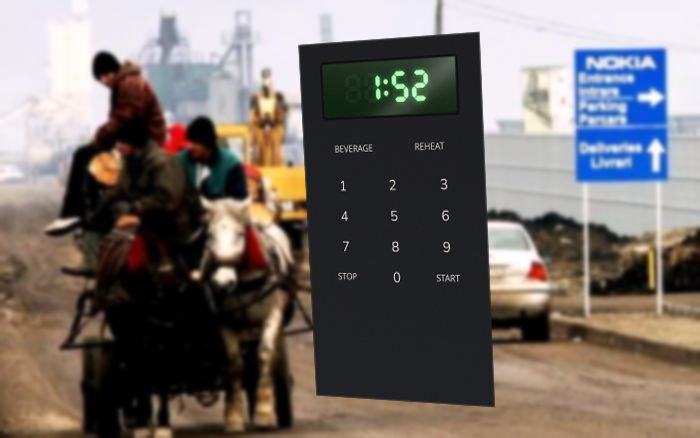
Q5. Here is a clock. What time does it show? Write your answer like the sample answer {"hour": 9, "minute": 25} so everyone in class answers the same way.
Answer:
{"hour": 1, "minute": 52}
